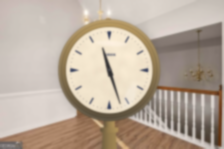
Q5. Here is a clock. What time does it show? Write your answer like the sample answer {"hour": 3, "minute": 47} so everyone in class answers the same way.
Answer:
{"hour": 11, "minute": 27}
